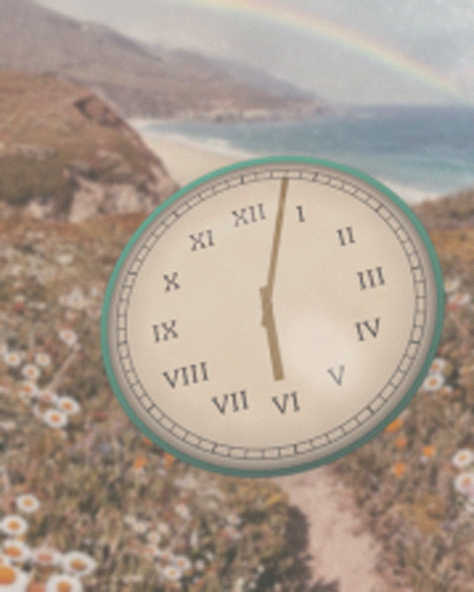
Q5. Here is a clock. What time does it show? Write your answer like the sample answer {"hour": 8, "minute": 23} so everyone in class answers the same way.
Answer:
{"hour": 6, "minute": 3}
